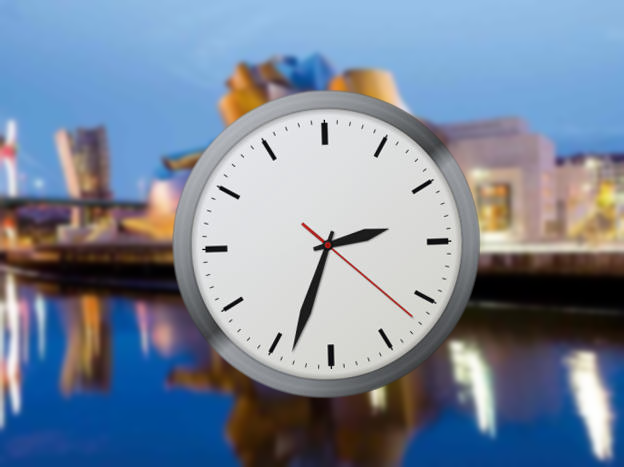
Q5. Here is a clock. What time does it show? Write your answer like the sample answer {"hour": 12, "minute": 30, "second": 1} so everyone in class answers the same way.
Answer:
{"hour": 2, "minute": 33, "second": 22}
